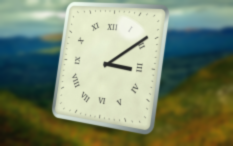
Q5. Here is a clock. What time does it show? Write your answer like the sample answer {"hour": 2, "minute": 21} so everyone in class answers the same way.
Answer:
{"hour": 3, "minute": 9}
